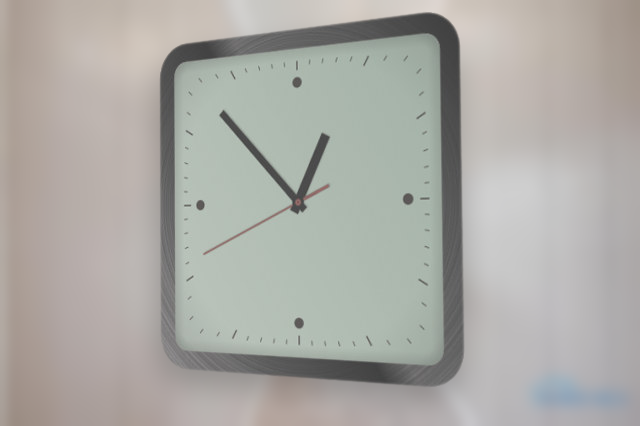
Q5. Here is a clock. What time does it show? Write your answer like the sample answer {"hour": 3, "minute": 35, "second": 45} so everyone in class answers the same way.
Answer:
{"hour": 12, "minute": 52, "second": 41}
